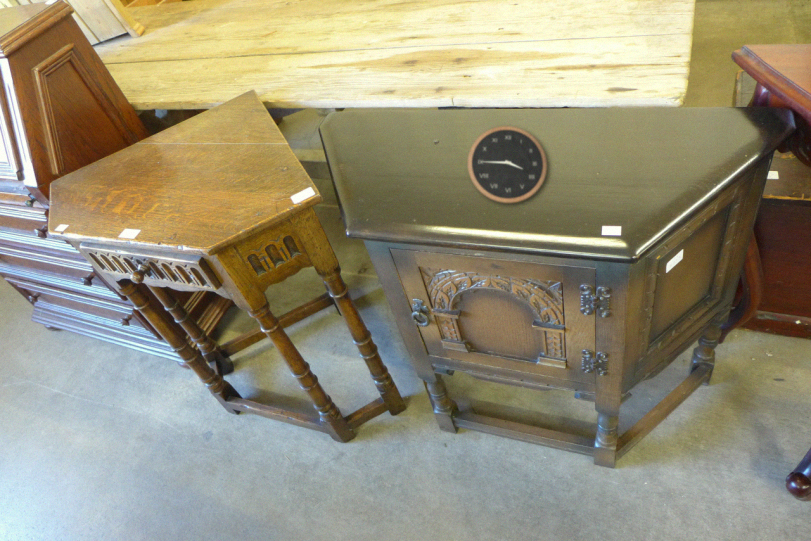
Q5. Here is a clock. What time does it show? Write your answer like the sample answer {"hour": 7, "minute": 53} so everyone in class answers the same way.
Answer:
{"hour": 3, "minute": 45}
